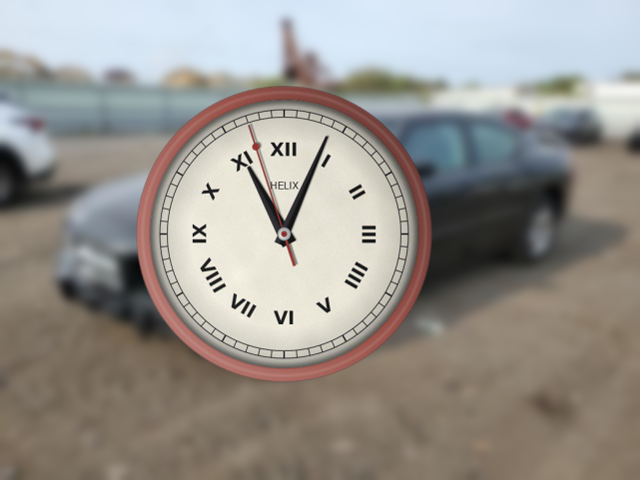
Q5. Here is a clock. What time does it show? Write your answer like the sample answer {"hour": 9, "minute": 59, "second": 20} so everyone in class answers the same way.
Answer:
{"hour": 11, "minute": 3, "second": 57}
